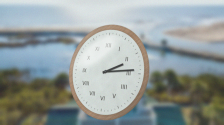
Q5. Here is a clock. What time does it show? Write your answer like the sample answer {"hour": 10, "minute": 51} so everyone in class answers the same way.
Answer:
{"hour": 2, "minute": 14}
